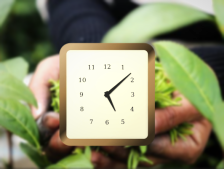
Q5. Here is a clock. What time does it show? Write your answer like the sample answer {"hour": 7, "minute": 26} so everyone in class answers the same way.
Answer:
{"hour": 5, "minute": 8}
